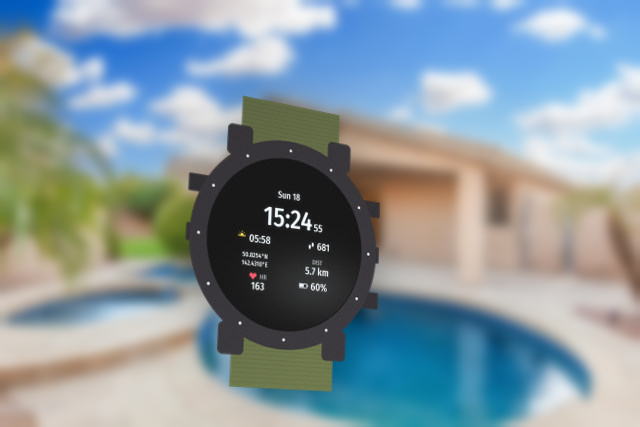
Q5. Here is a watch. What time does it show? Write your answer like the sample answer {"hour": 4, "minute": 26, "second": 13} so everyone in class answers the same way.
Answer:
{"hour": 15, "minute": 24, "second": 55}
